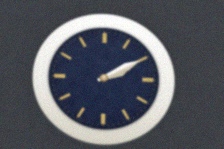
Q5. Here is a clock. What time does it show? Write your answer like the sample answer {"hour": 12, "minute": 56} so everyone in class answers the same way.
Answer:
{"hour": 2, "minute": 10}
